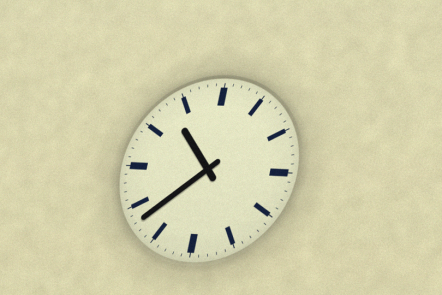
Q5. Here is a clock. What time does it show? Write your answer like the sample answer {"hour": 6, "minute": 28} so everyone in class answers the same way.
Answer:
{"hour": 10, "minute": 38}
